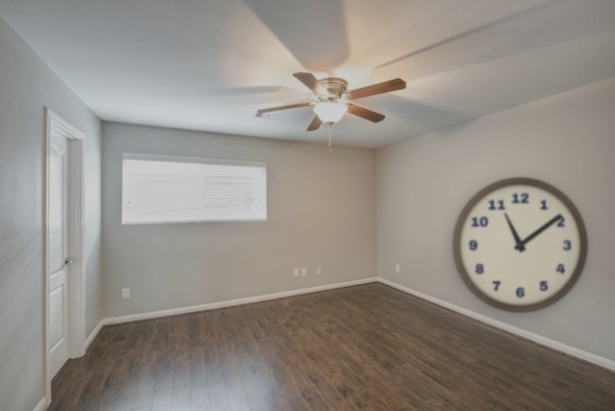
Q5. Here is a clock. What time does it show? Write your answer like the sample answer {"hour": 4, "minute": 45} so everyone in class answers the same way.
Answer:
{"hour": 11, "minute": 9}
